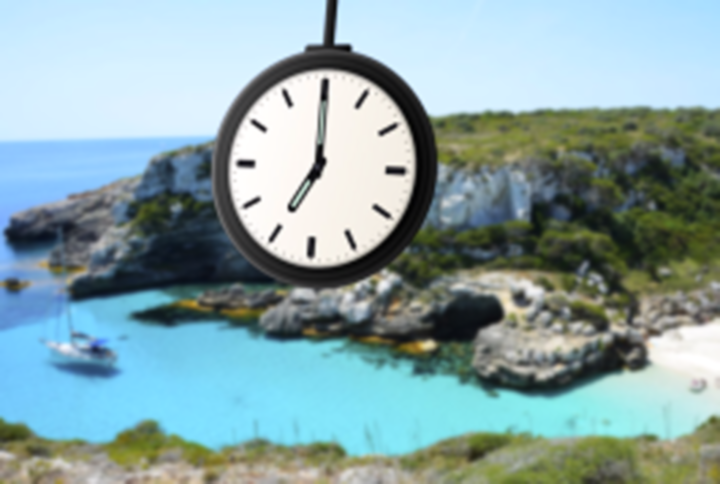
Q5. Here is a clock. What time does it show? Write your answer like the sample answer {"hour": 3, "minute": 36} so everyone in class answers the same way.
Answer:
{"hour": 7, "minute": 0}
